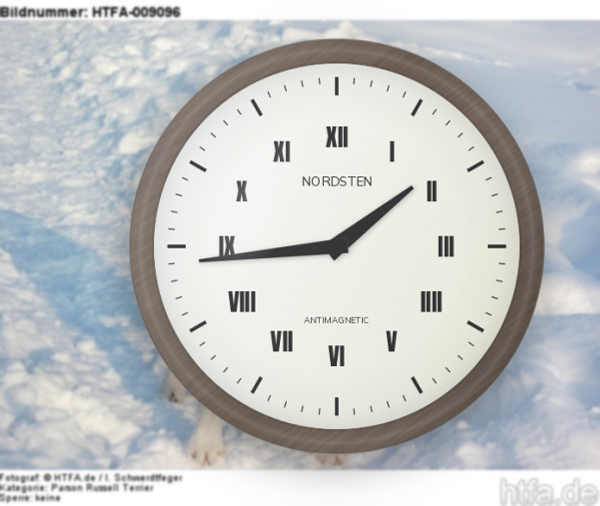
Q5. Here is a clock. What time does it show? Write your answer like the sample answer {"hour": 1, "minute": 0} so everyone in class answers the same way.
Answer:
{"hour": 1, "minute": 44}
